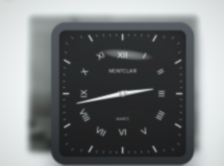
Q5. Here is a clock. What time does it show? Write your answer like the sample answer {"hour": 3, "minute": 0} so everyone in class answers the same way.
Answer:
{"hour": 2, "minute": 43}
